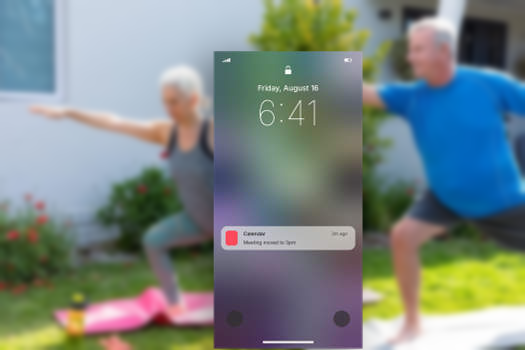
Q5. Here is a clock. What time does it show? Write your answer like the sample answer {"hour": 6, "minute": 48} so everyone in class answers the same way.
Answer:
{"hour": 6, "minute": 41}
